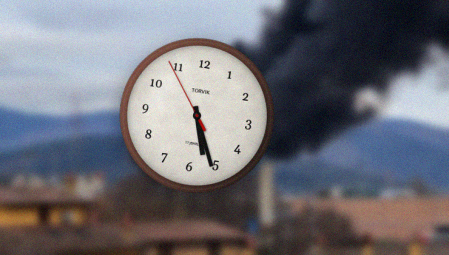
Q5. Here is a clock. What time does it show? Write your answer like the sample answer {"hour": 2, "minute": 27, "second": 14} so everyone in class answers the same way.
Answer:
{"hour": 5, "minute": 25, "second": 54}
